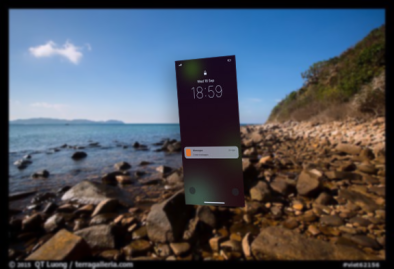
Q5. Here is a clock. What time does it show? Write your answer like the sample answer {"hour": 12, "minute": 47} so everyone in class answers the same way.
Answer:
{"hour": 18, "minute": 59}
